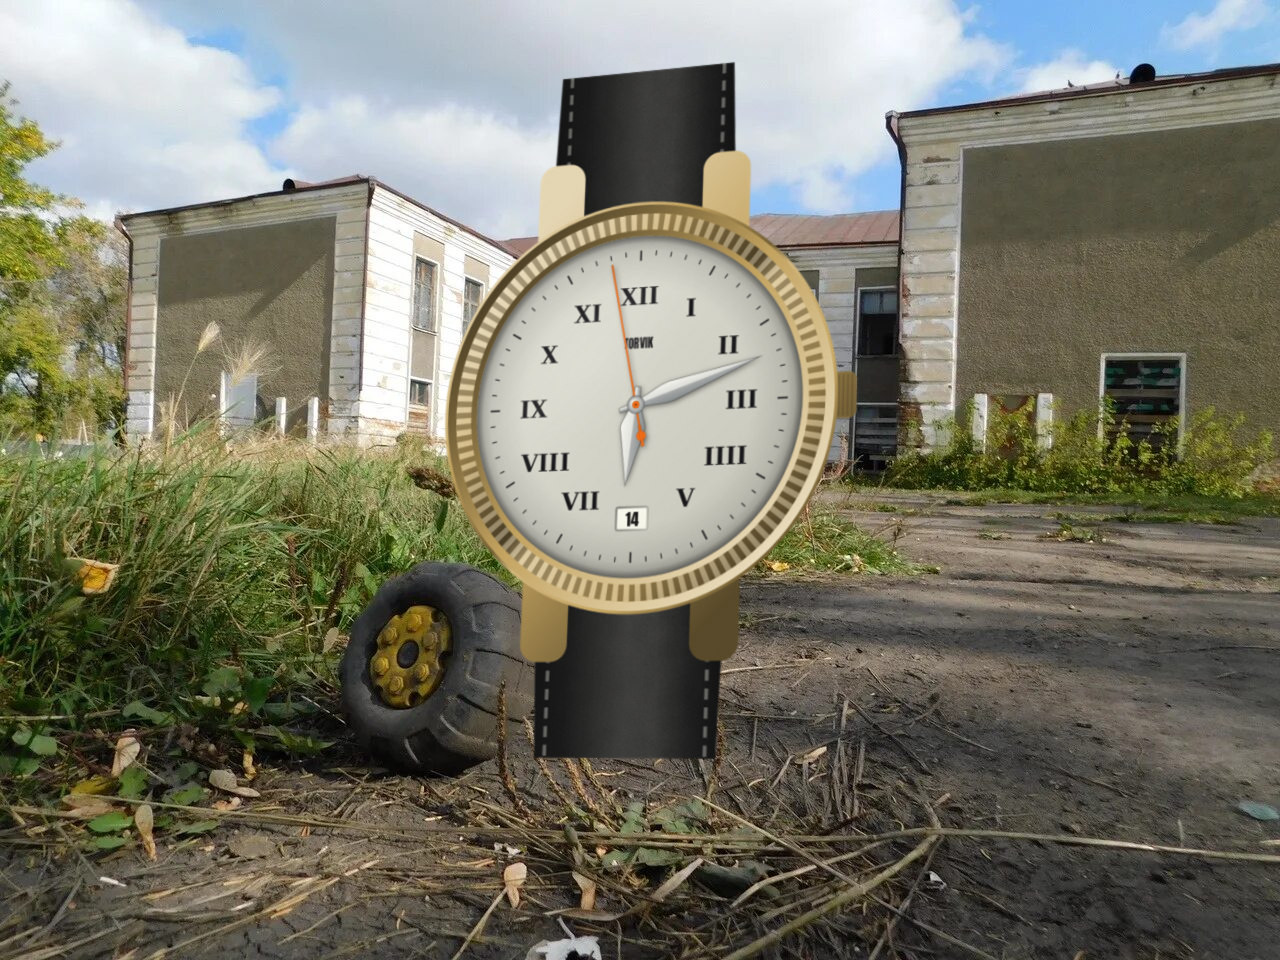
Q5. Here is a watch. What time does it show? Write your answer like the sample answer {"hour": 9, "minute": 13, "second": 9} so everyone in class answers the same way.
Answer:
{"hour": 6, "minute": 11, "second": 58}
